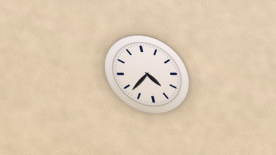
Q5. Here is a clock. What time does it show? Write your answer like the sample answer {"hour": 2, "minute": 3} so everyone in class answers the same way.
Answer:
{"hour": 4, "minute": 38}
